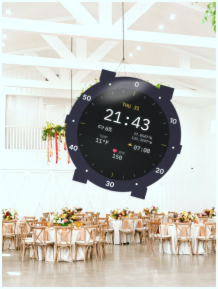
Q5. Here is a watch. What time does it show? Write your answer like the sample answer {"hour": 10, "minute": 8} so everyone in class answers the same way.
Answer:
{"hour": 21, "minute": 43}
